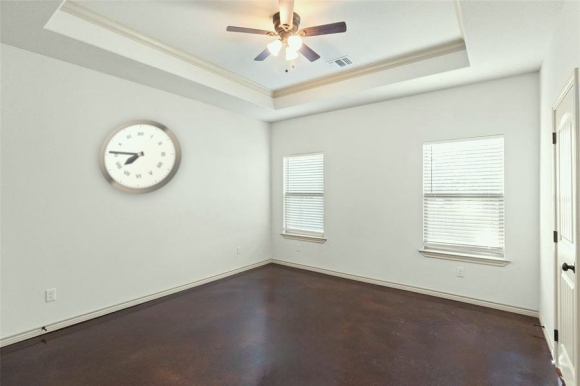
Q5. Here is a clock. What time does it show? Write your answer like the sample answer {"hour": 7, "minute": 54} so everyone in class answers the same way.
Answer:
{"hour": 7, "minute": 46}
